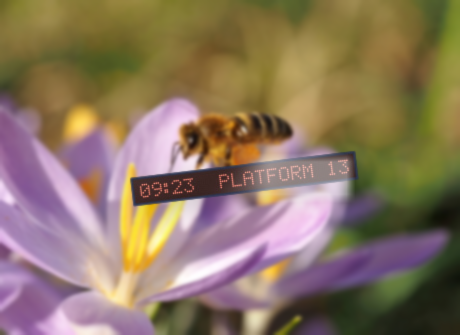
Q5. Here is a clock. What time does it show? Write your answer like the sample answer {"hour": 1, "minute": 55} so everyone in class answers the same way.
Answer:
{"hour": 9, "minute": 23}
